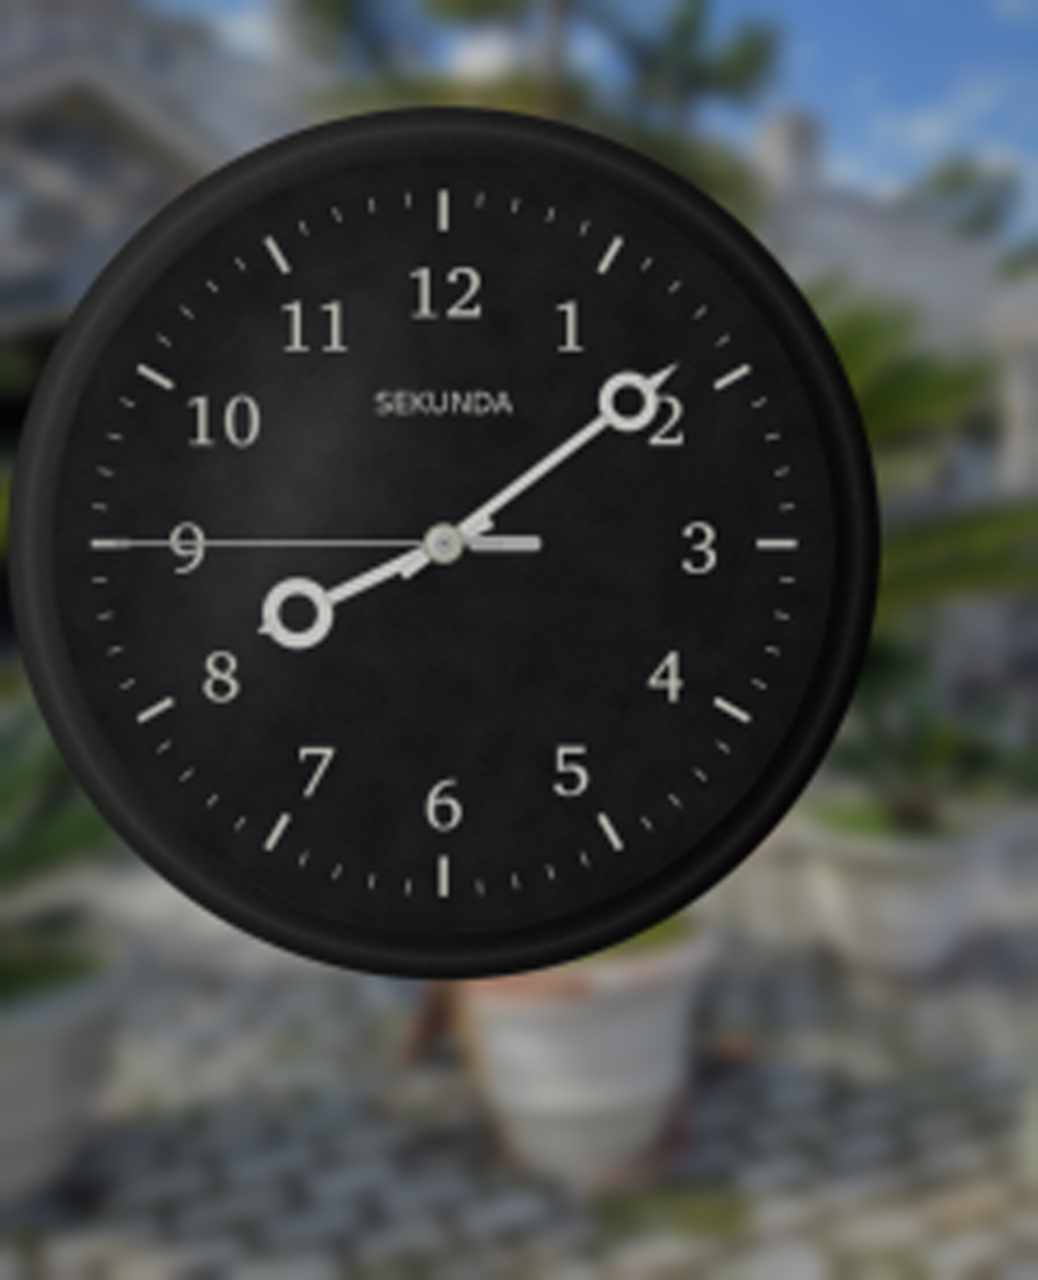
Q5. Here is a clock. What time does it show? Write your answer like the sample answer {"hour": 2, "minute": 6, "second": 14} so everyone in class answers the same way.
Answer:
{"hour": 8, "minute": 8, "second": 45}
